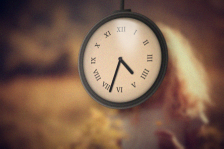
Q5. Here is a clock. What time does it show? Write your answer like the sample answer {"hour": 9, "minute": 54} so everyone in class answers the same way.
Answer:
{"hour": 4, "minute": 33}
